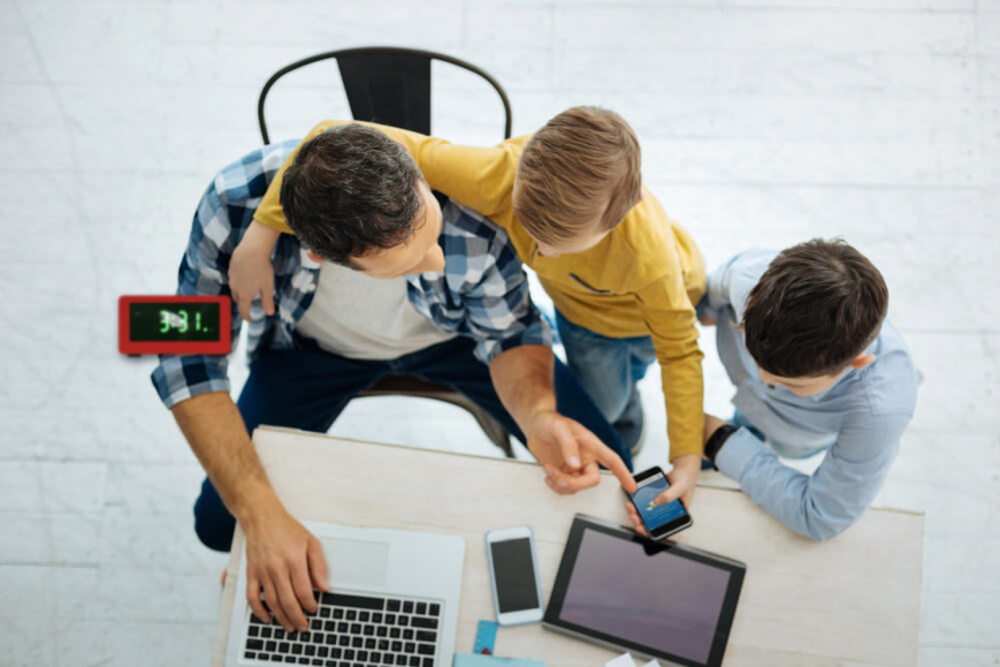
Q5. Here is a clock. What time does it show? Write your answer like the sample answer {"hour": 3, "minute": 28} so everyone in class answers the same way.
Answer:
{"hour": 3, "minute": 31}
